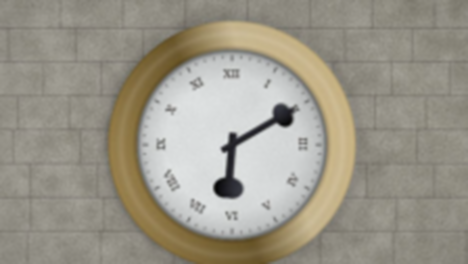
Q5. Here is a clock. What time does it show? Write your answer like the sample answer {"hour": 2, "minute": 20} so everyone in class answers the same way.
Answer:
{"hour": 6, "minute": 10}
